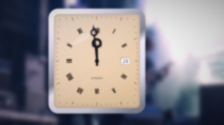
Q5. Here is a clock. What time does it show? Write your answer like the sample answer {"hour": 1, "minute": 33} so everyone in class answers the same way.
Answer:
{"hour": 11, "minute": 59}
